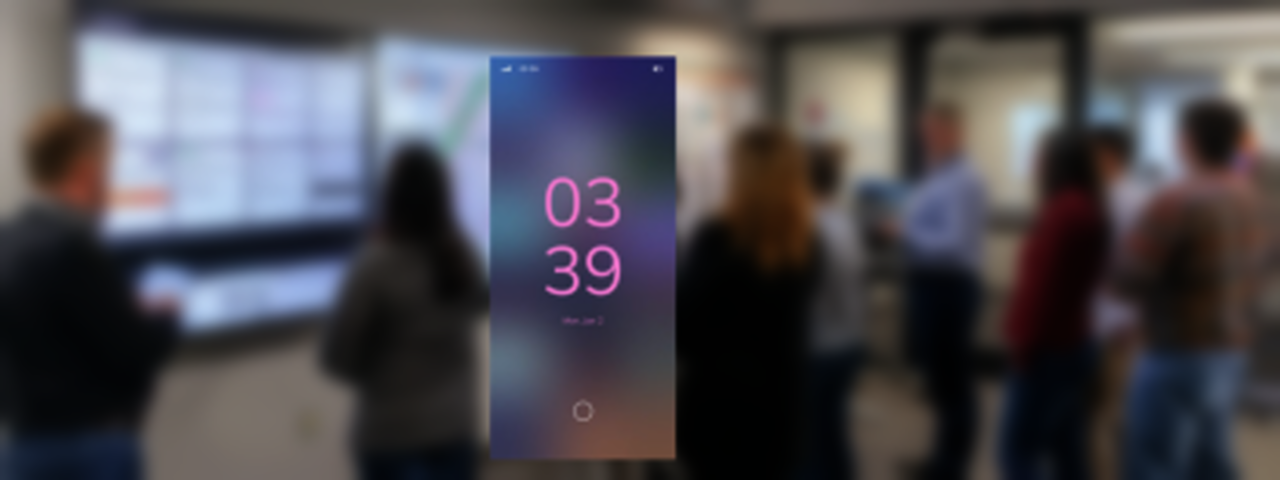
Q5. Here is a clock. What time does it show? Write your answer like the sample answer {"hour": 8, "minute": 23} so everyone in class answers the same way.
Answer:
{"hour": 3, "minute": 39}
